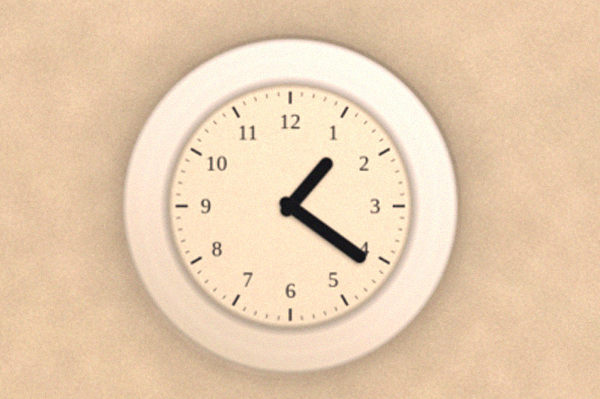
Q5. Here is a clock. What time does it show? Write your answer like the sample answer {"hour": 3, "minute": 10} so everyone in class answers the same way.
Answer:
{"hour": 1, "minute": 21}
